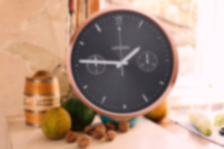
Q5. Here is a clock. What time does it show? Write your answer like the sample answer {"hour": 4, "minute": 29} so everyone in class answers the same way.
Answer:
{"hour": 1, "minute": 46}
